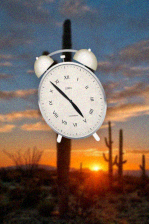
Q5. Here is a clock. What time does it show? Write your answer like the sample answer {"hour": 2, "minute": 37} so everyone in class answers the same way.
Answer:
{"hour": 4, "minute": 53}
